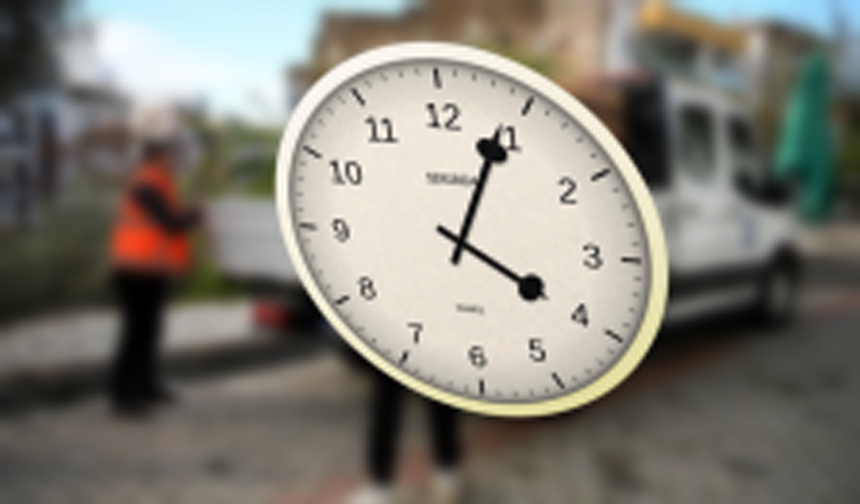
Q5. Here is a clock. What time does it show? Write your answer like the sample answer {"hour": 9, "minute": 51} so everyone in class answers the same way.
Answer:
{"hour": 4, "minute": 4}
